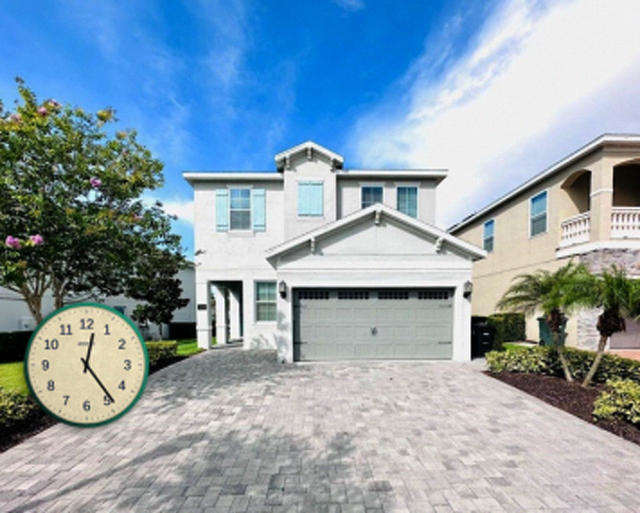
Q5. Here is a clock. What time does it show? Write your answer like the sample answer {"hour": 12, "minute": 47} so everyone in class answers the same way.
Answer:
{"hour": 12, "minute": 24}
